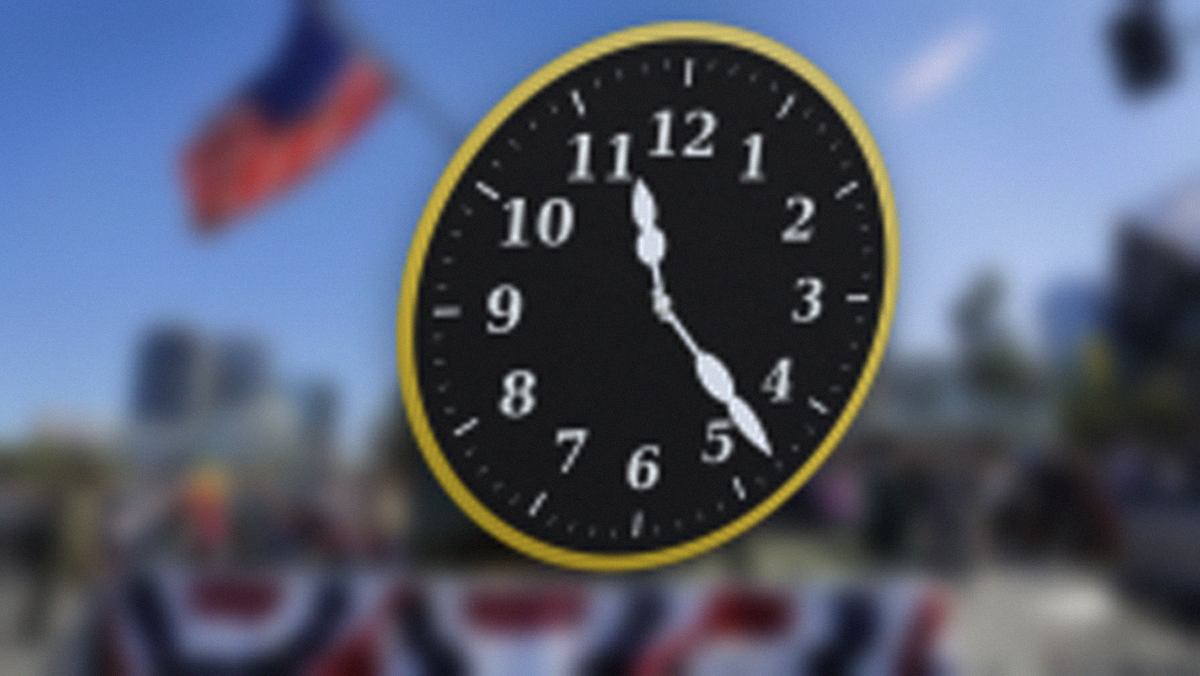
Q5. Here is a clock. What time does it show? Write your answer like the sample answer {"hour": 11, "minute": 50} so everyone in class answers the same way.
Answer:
{"hour": 11, "minute": 23}
